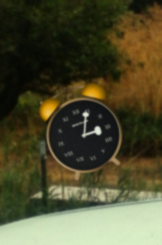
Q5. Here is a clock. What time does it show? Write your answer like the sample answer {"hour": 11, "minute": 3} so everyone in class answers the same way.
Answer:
{"hour": 3, "minute": 4}
